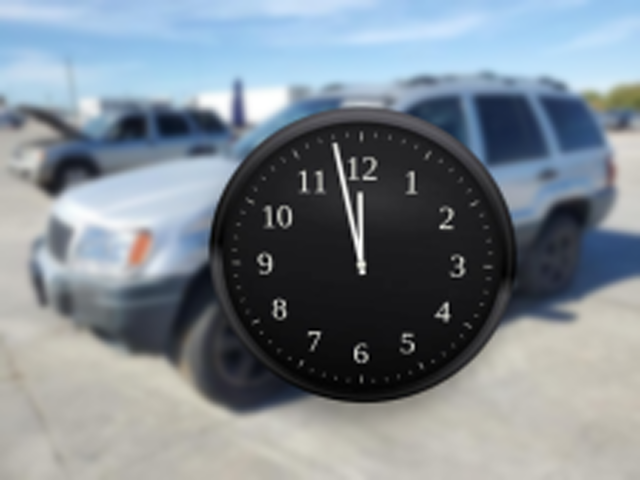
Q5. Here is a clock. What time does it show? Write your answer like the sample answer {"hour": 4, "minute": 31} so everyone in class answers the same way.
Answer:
{"hour": 11, "minute": 58}
